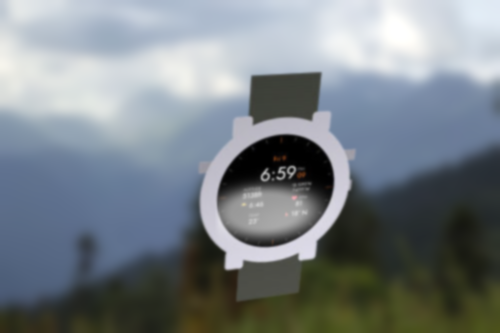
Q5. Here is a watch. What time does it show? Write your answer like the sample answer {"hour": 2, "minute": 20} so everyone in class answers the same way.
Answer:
{"hour": 6, "minute": 59}
